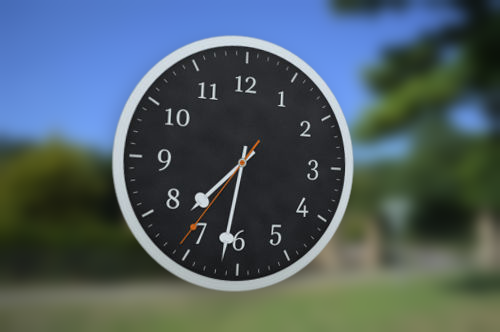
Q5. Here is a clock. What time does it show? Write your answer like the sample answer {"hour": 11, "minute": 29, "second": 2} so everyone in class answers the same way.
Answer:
{"hour": 7, "minute": 31, "second": 36}
